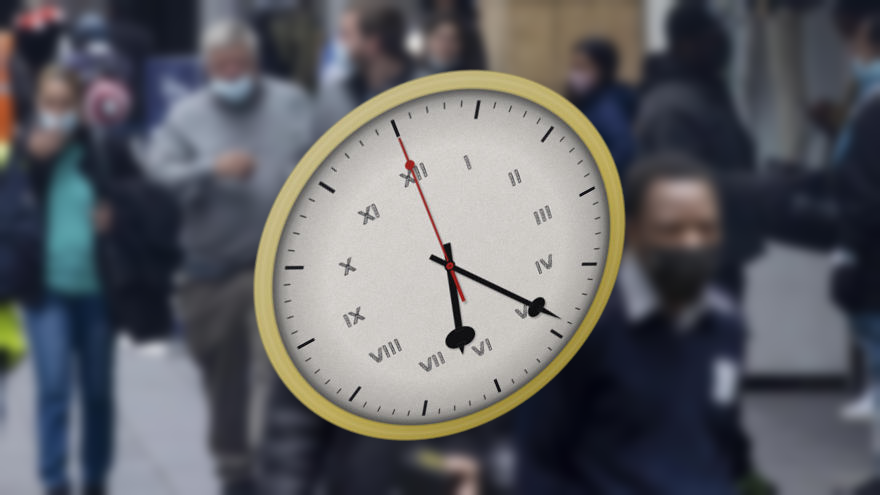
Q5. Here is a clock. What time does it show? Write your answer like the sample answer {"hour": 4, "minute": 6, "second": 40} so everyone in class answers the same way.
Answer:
{"hour": 6, "minute": 24, "second": 0}
